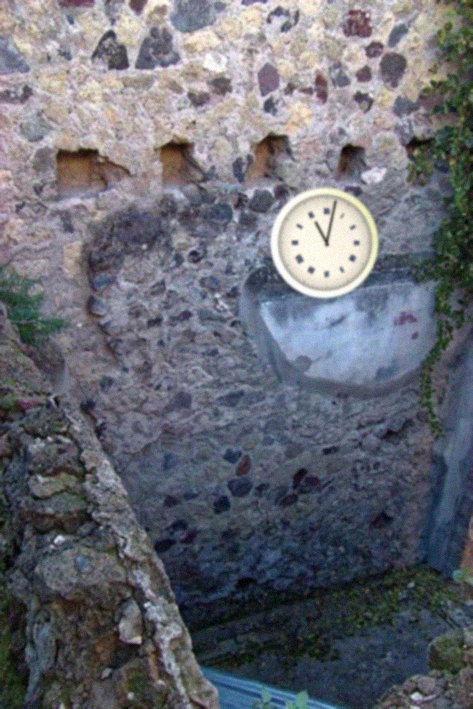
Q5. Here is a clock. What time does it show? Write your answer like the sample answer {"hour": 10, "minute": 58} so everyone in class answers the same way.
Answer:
{"hour": 11, "minute": 2}
